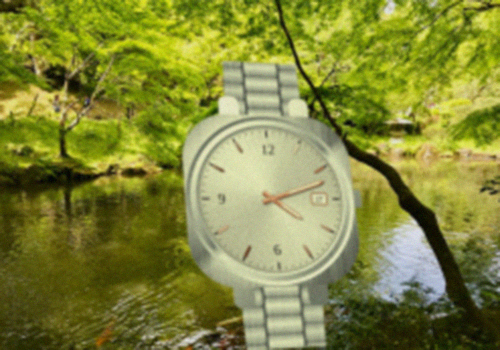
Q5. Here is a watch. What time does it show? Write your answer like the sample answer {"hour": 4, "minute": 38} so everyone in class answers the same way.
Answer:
{"hour": 4, "minute": 12}
